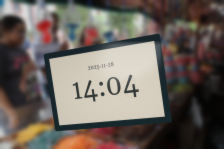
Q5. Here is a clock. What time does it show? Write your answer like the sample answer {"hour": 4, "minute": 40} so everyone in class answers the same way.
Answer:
{"hour": 14, "minute": 4}
